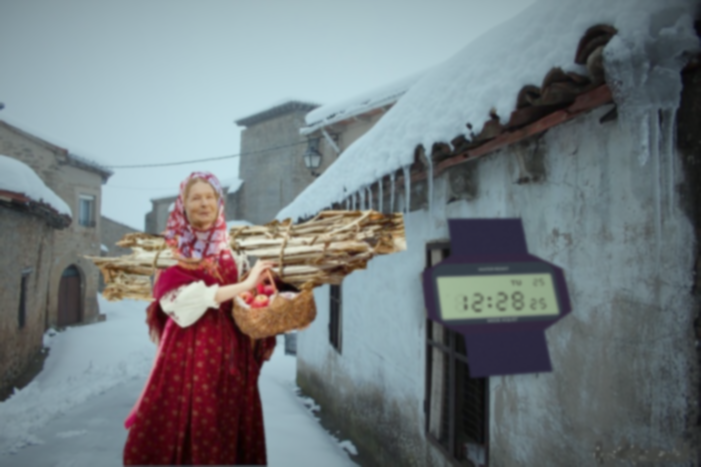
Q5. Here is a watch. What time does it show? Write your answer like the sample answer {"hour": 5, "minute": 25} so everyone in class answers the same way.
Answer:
{"hour": 12, "minute": 28}
